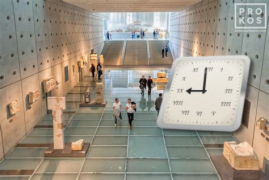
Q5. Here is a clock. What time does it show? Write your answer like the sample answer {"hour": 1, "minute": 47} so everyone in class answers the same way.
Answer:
{"hour": 8, "minute": 59}
